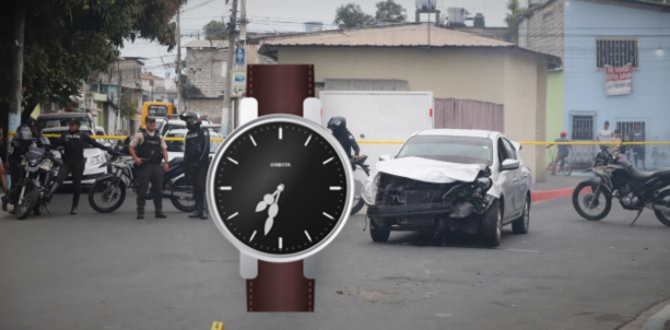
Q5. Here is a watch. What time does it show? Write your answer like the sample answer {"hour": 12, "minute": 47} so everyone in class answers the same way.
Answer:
{"hour": 7, "minute": 33}
